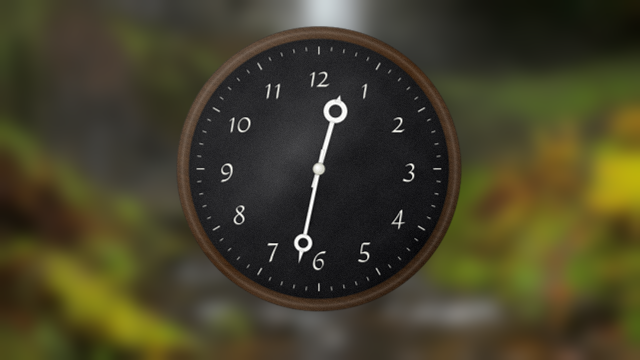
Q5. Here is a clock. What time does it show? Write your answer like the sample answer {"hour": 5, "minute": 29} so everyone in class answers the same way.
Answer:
{"hour": 12, "minute": 32}
